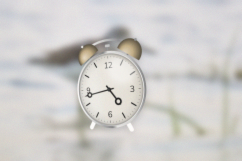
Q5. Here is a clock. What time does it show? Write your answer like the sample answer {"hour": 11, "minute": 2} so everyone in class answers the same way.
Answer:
{"hour": 4, "minute": 43}
